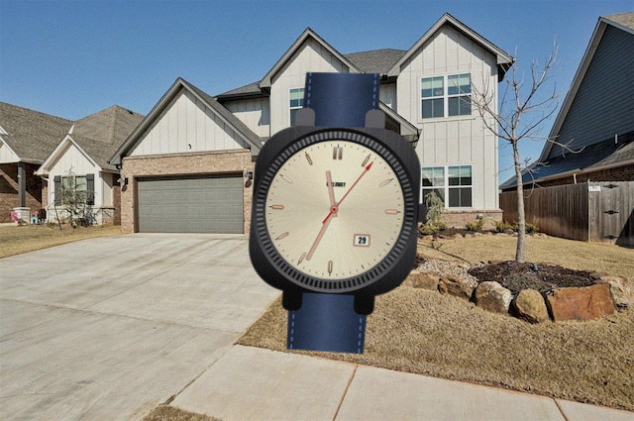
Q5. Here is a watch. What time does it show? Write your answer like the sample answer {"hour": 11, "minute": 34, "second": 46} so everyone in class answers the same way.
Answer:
{"hour": 11, "minute": 34, "second": 6}
